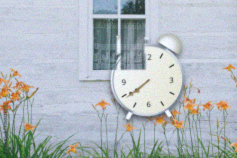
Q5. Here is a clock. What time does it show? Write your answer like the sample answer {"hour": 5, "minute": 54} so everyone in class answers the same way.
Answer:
{"hour": 7, "minute": 39}
